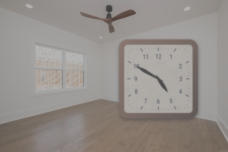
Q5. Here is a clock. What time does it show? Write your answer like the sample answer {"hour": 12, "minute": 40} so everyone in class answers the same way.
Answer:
{"hour": 4, "minute": 50}
